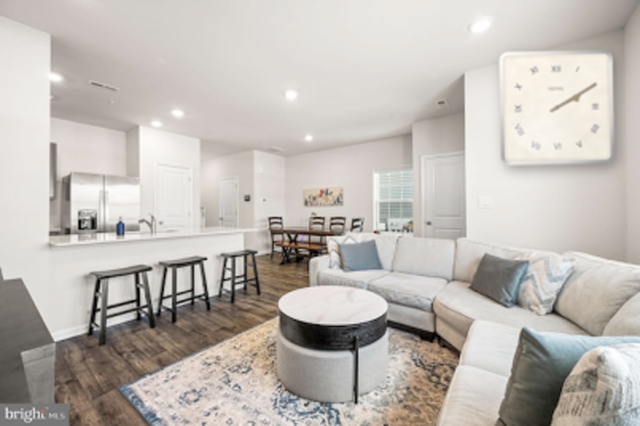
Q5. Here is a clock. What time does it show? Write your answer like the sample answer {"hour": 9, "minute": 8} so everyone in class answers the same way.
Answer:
{"hour": 2, "minute": 10}
